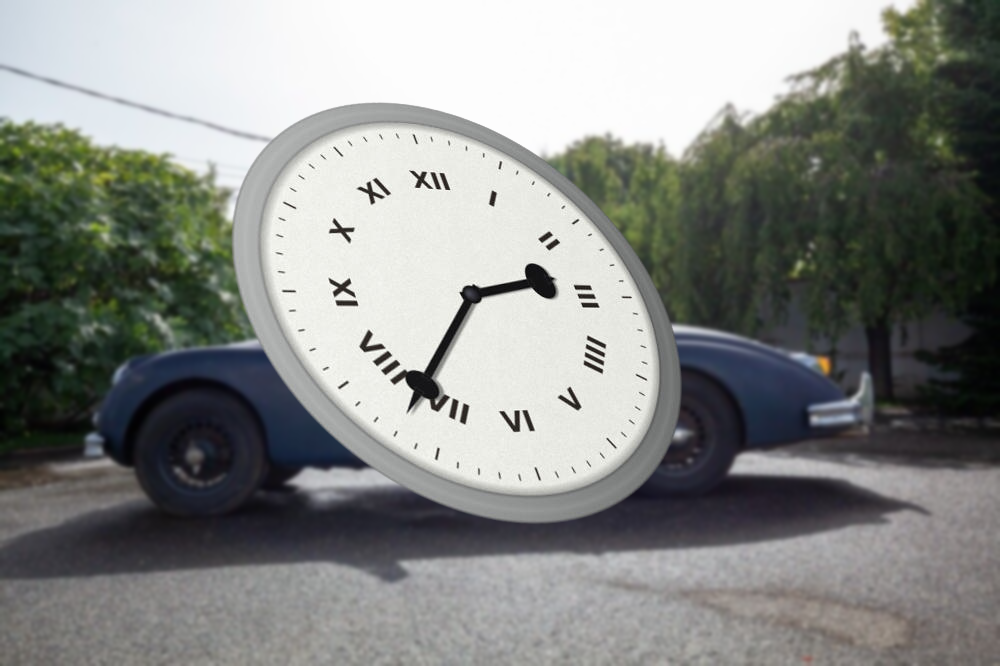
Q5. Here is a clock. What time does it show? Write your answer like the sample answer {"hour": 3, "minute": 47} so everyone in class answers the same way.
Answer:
{"hour": 2, "minute": 37}
